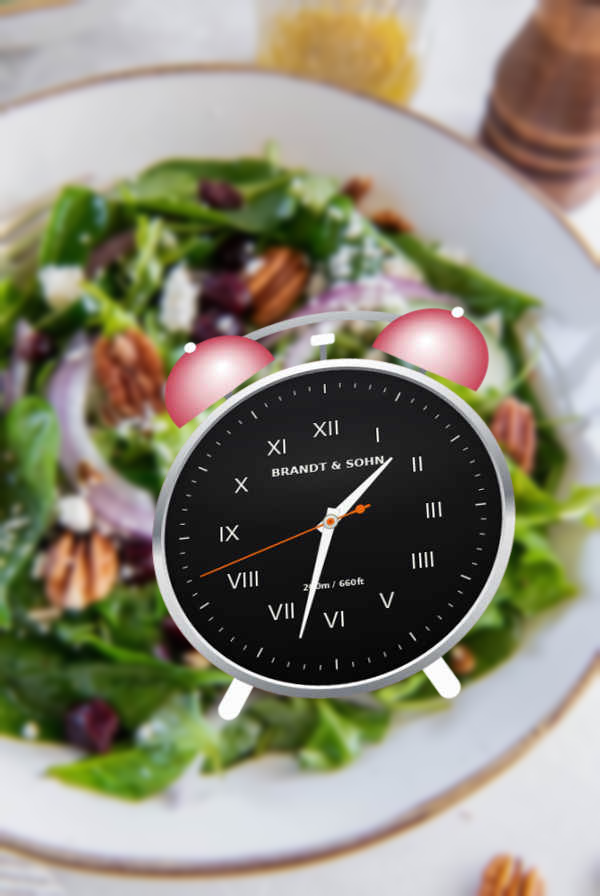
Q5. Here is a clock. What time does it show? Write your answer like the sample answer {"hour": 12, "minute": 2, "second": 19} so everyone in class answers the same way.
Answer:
{"hour": 1, "minute": 32, "second": 42}
